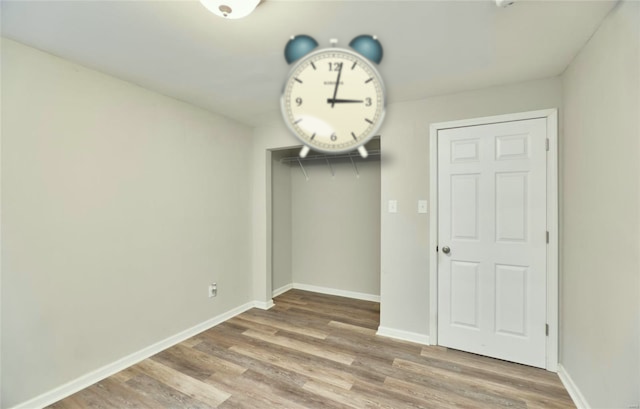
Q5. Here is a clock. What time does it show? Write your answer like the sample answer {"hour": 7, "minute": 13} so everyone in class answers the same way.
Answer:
{"hour": 3, "minute": 2}
